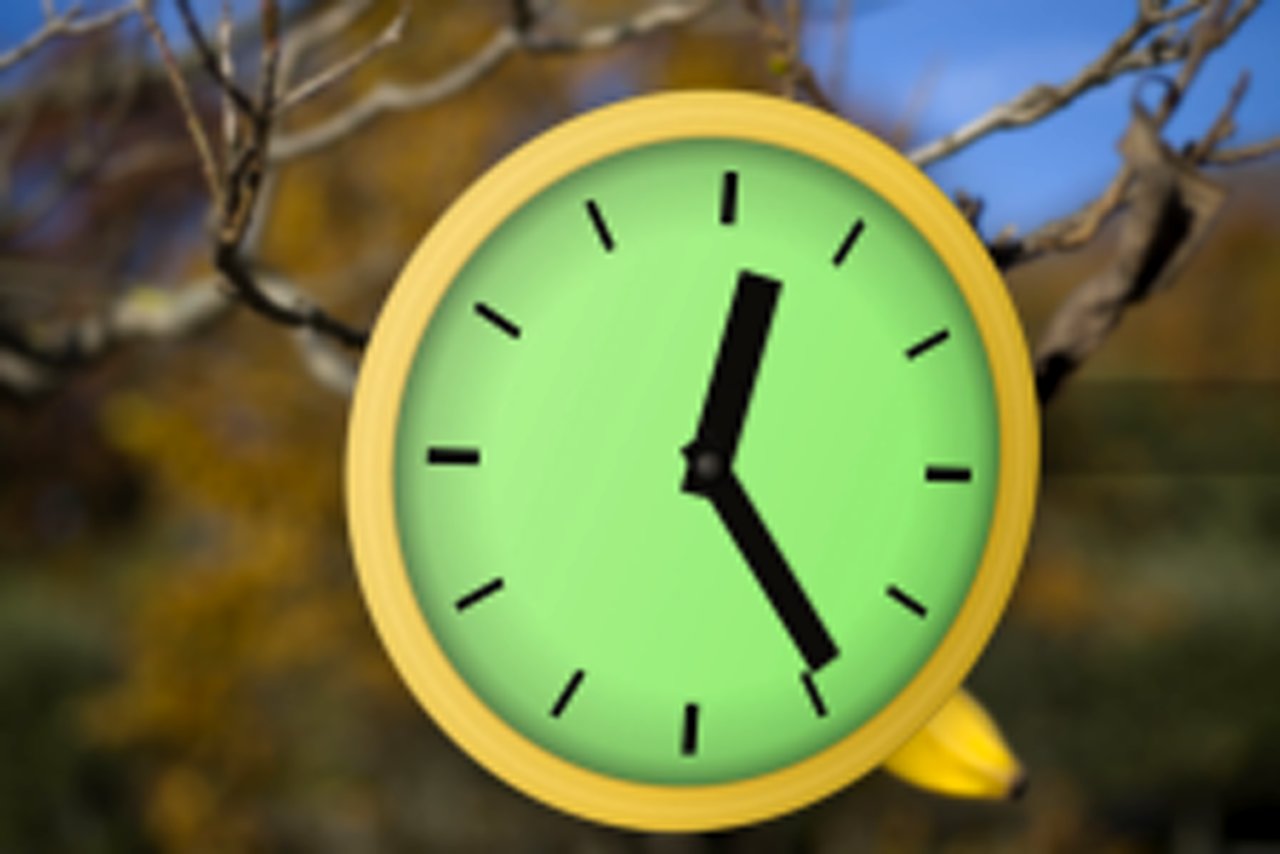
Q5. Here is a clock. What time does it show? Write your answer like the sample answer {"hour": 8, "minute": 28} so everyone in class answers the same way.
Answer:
{"hour": 12, "minute": 24}
